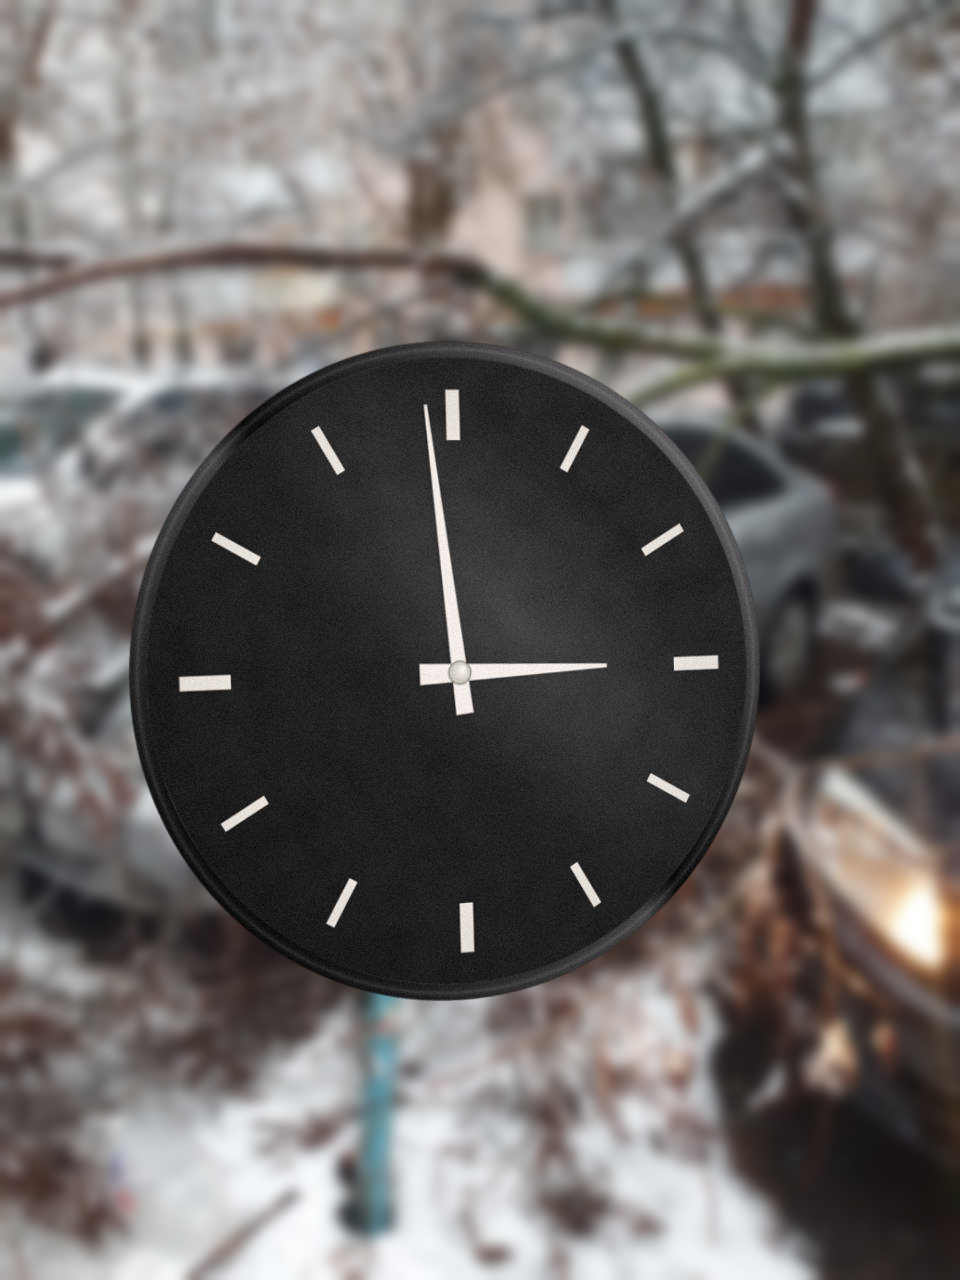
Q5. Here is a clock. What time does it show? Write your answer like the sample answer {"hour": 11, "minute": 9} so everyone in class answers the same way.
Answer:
{"hour": 2, "minute": 59}
